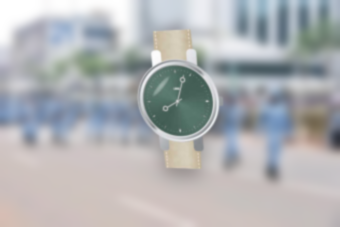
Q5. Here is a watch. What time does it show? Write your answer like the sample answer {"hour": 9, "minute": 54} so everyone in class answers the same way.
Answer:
{"hour": 8, "minute": 3}
